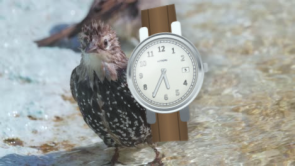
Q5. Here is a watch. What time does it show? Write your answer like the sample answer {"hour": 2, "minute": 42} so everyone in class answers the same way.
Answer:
{"hour": 5, "minute": 35}
